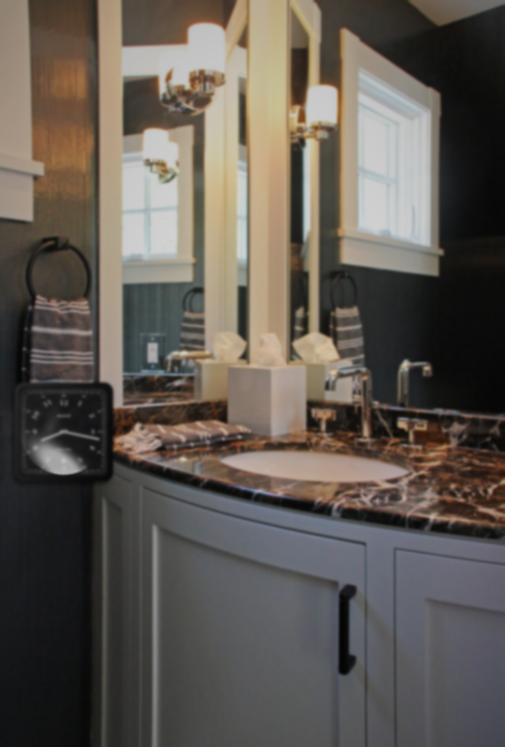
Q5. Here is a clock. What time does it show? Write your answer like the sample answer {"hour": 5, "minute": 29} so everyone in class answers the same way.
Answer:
{"hour": 8, "minute": 17}
